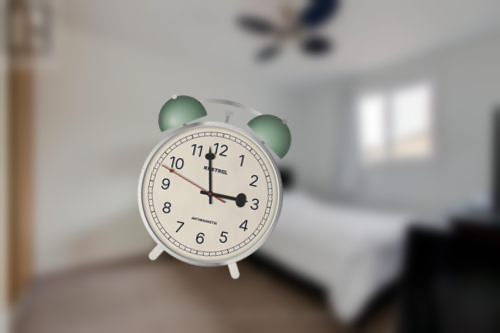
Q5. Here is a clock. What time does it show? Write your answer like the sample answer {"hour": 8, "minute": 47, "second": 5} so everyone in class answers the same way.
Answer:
{"hour": 2, "minute": 57, "second": 48}
